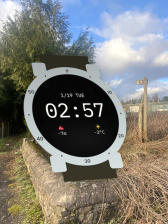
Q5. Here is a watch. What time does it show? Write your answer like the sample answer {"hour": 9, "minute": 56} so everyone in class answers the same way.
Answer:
{"hour": 2, "minute": 57}
